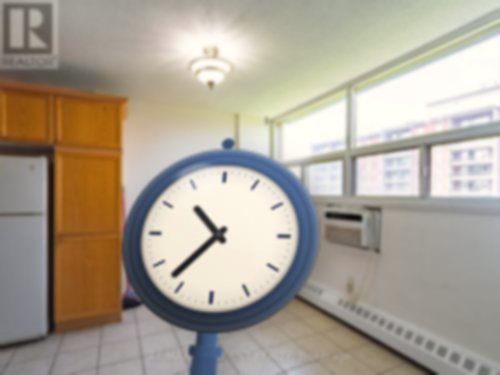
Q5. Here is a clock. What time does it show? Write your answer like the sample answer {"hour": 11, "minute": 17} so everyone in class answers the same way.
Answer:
{"hour": 10, "minute": 37}
